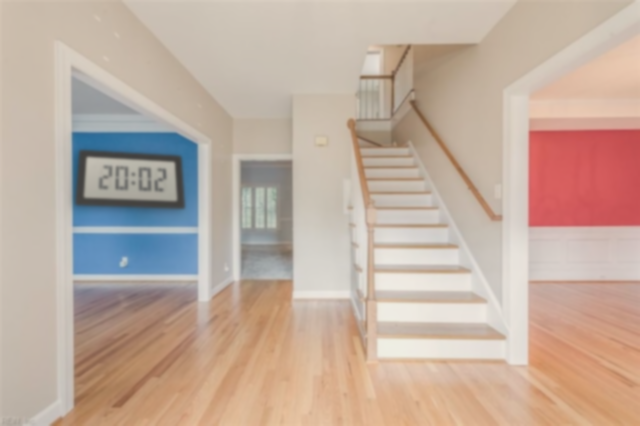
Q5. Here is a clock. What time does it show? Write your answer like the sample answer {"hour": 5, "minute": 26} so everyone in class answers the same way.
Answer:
{"hour": 20, "minute": 2}
